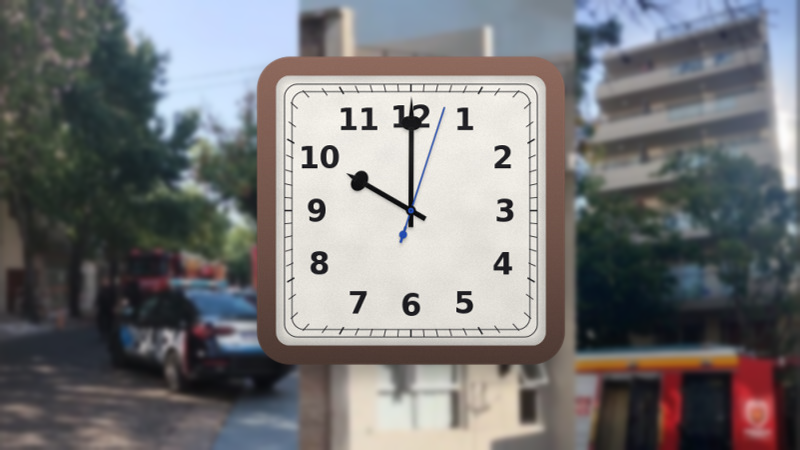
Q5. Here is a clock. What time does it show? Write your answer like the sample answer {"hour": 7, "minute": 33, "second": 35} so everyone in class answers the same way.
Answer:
{"hour": 10, "minute": 0, "second": 3}
